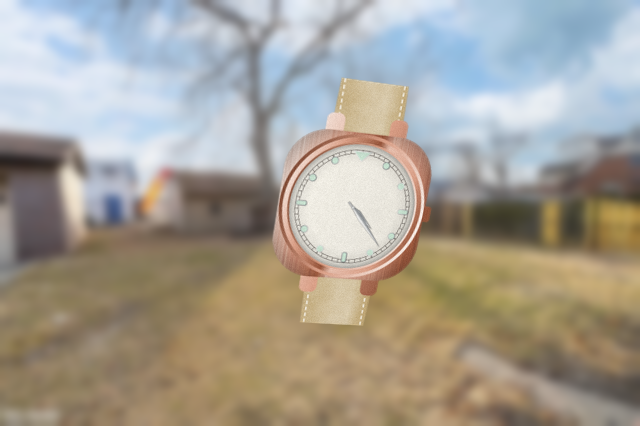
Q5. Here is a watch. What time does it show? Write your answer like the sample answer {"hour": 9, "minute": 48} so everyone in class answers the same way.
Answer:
{"hour": 4, "minute": 23}
